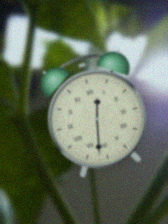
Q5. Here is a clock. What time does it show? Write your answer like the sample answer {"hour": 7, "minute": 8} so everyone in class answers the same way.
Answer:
{"hour": 12, "minute": 32}
